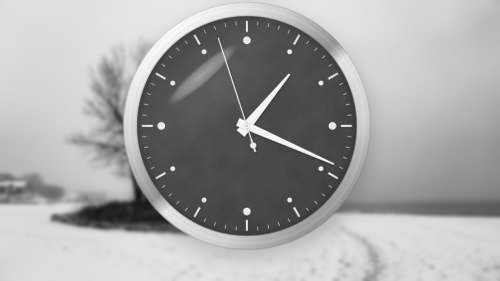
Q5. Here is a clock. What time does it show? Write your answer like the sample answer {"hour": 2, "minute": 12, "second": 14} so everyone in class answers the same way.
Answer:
{"hour": 1, "minute": 18, "second": 57}
